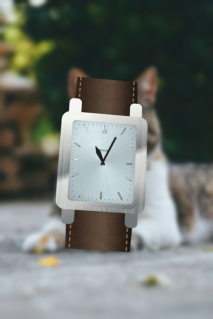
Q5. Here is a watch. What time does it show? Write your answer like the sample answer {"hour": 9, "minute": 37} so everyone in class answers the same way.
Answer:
{"hour": 11, "minute": 4}
